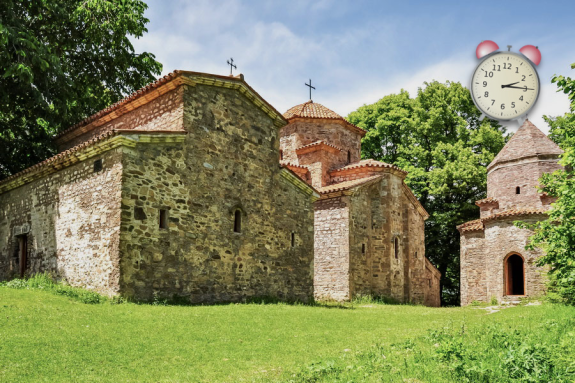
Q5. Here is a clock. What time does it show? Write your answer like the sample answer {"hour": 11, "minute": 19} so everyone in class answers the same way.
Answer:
{"hour": 2, "minute": 15}
